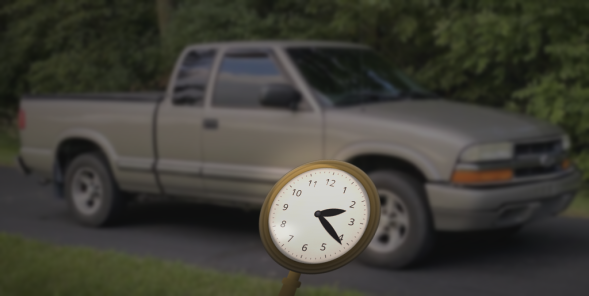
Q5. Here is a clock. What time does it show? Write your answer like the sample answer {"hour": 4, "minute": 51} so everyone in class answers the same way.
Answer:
{"hour": 2, "minute": 21}
